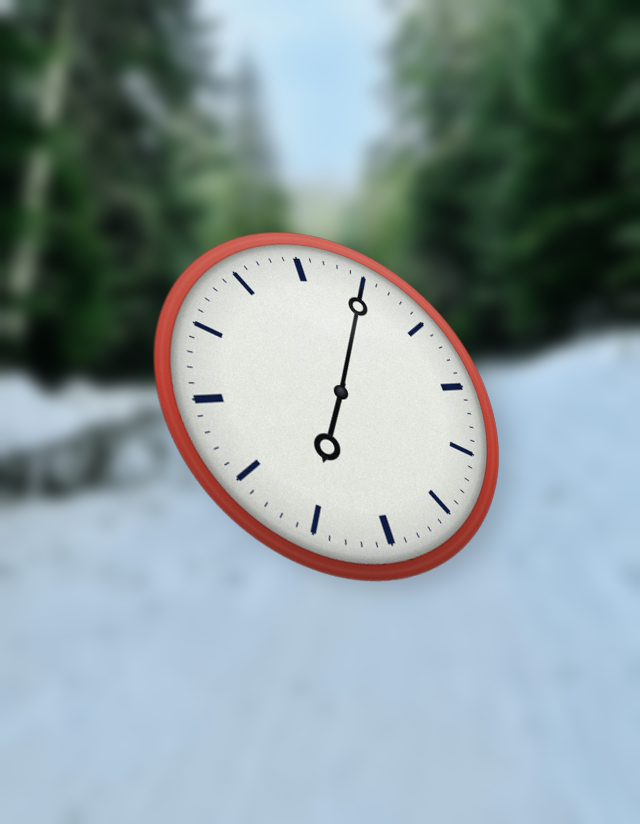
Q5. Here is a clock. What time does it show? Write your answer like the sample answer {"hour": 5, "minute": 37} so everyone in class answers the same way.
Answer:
{"hour": 7, "minute": 5}
